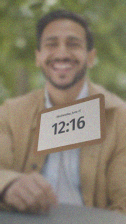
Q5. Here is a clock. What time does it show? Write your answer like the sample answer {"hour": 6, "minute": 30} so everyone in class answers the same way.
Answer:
{"hour": 12, "minute": 16}
